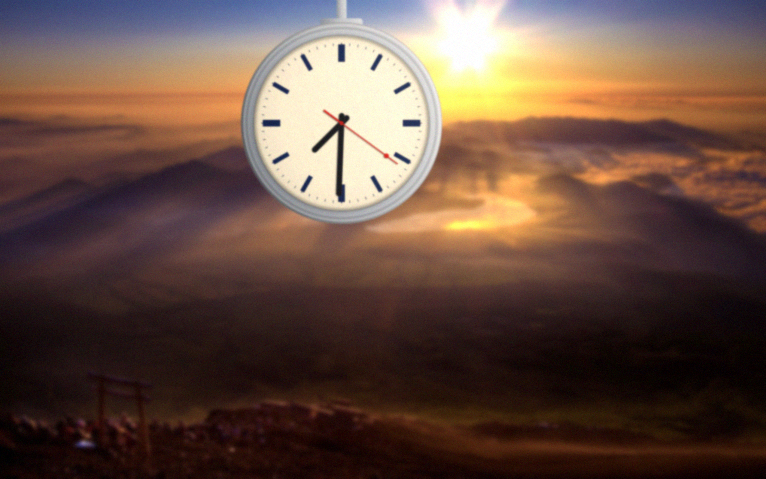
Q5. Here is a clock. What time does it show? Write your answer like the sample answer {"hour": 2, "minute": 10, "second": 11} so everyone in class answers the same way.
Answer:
{"hour": 7, "minute": 30, "second": 21}
